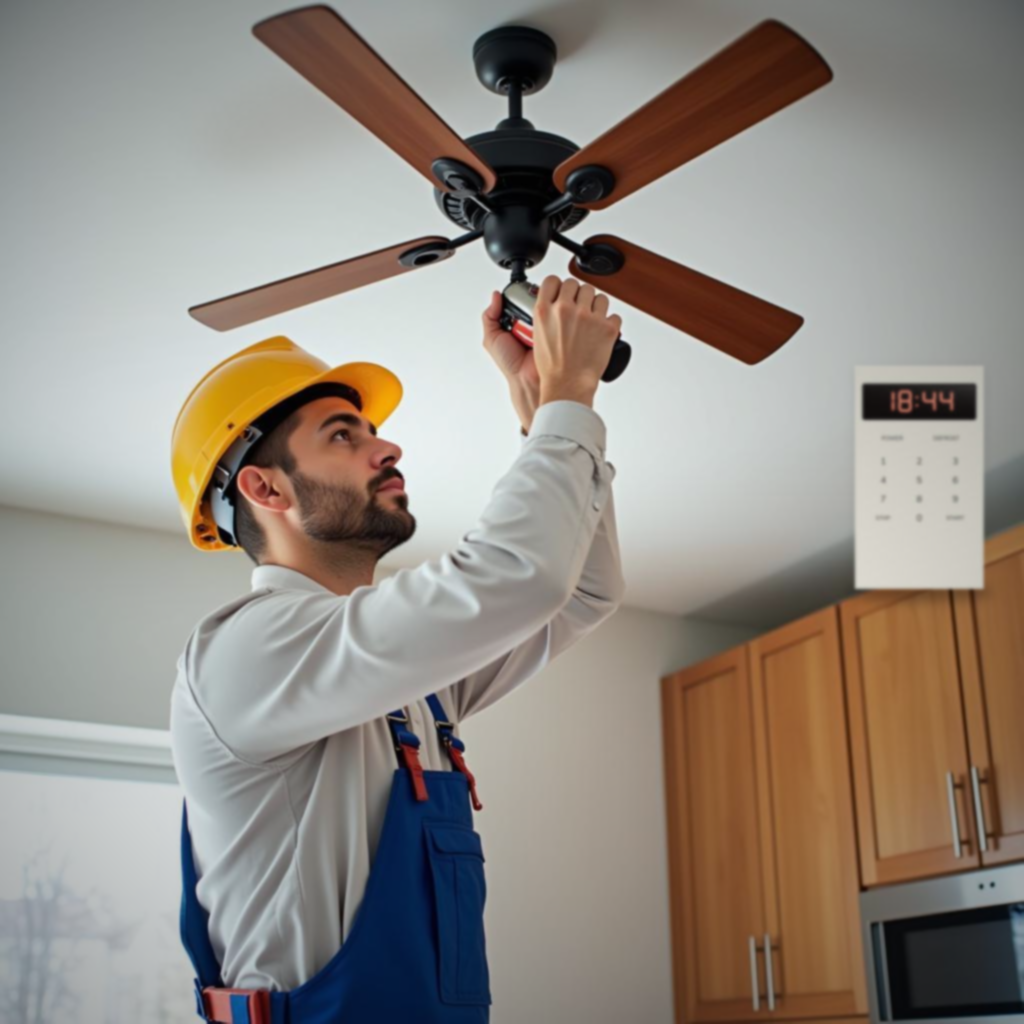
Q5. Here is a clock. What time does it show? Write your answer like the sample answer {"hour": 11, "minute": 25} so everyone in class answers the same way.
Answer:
{"hour": 18, "minute": 44}
